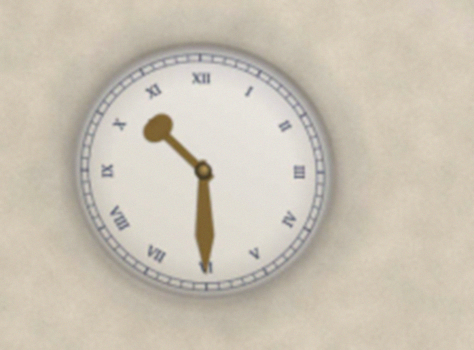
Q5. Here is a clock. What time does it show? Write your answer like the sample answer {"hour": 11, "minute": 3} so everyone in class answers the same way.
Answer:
{"hour": 10, "minute": 30}
